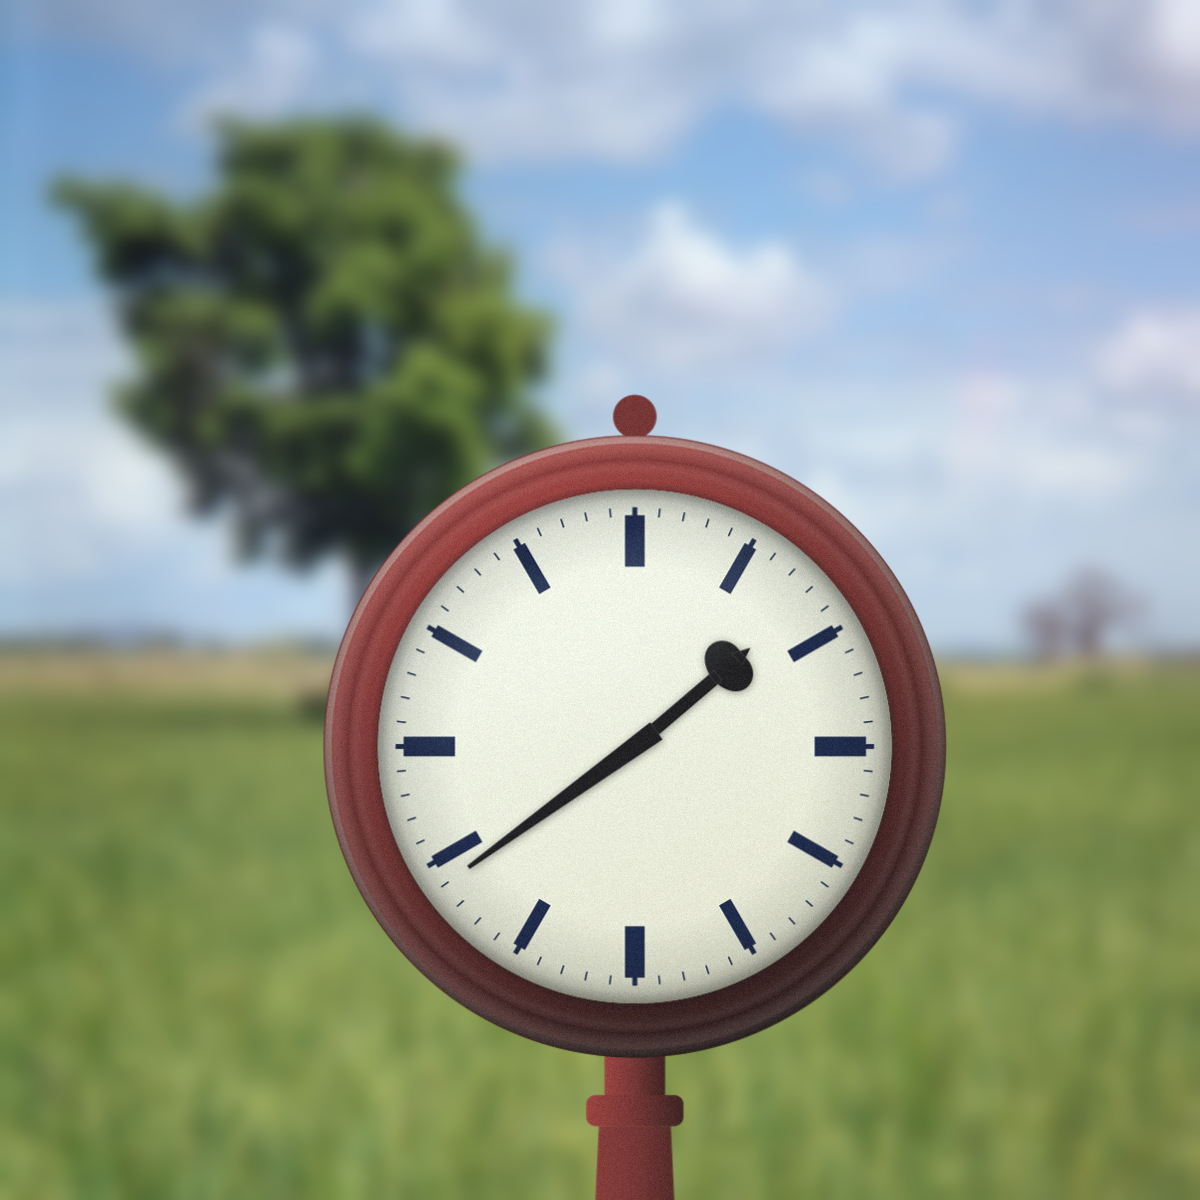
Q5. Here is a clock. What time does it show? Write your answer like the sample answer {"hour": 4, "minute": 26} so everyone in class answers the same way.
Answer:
{"hour": 1, "minute": 39}
